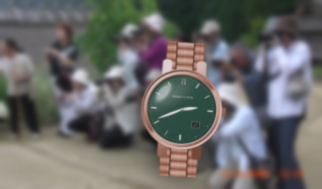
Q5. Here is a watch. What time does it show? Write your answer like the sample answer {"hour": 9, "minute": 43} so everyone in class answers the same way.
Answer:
{"hour": 2, "minute": 41}
